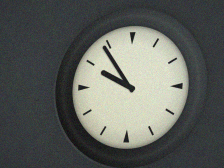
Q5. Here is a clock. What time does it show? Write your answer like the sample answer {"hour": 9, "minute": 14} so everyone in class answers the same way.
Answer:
{"hour": 9, "minute": 54}
